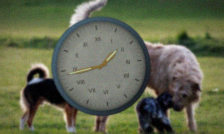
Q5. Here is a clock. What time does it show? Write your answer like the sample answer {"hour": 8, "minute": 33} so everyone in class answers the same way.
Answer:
{"hour": 1, "minute": 44}
